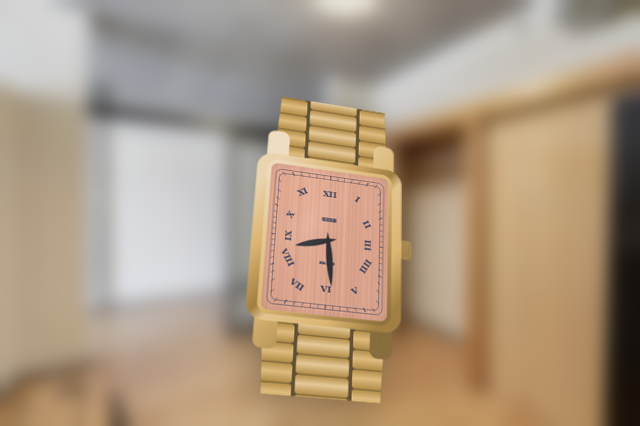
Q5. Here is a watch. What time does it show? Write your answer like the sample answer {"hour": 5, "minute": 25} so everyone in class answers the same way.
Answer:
{"hour": 8, "minute": 29}
